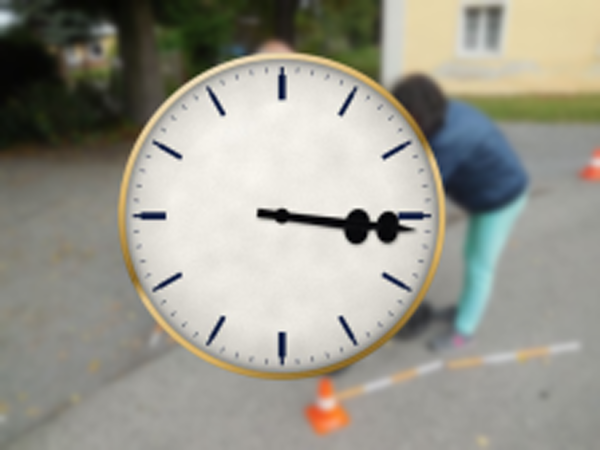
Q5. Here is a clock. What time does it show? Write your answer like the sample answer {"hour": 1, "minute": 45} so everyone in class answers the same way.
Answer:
{"hour": 3, "minute": 16}
